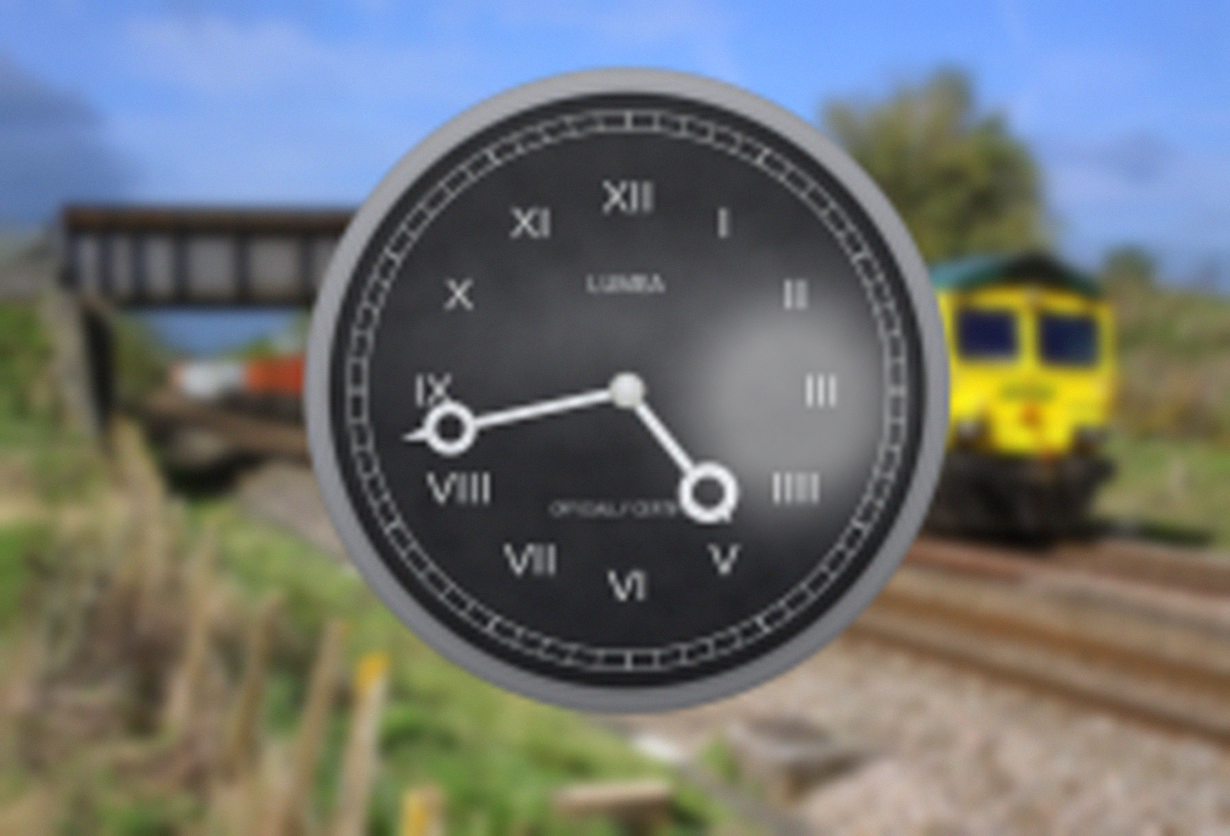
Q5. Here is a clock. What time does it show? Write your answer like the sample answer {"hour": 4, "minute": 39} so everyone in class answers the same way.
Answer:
{"hour": 4, "minute": 43}
